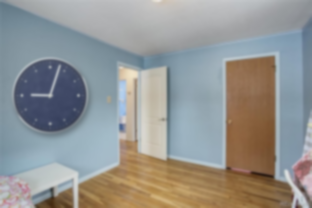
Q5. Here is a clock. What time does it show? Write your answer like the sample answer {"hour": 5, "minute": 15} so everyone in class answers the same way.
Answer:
{"hour": 9, "minute": 3}
